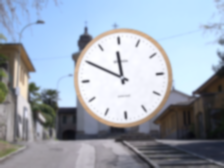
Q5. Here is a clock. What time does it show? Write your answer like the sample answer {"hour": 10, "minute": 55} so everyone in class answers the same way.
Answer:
{"hour": 11, "minute": 50}
